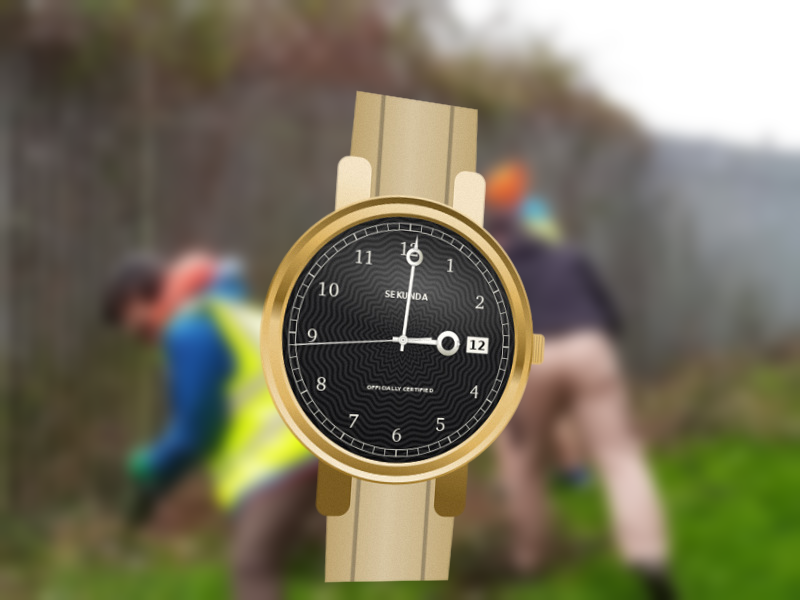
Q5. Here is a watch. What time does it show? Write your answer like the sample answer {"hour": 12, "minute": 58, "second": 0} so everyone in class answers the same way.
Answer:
{"hour": 3, "minute": 0, "second": 44}
